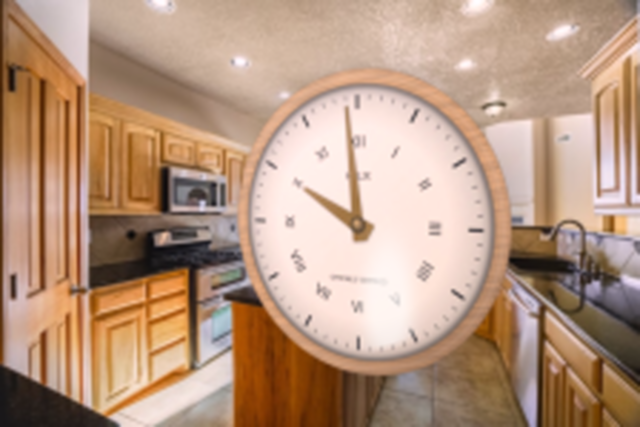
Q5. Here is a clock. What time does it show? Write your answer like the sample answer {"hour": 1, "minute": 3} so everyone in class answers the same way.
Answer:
{"hour": 9, "minute": 59}
